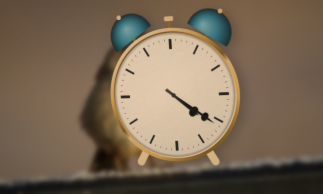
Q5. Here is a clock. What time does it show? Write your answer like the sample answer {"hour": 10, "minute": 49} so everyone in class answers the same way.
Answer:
{"hour": 4, "minute": 21}
